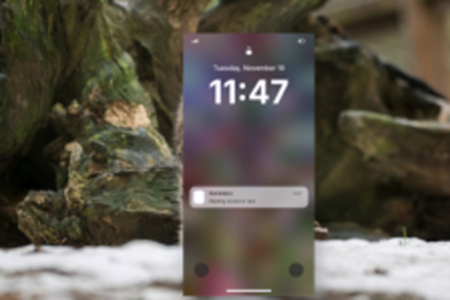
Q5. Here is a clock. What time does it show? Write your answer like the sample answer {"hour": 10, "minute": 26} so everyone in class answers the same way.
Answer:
{"hour": 11, "minute": 47}
